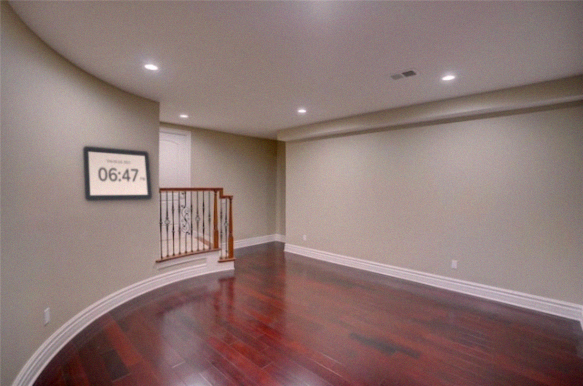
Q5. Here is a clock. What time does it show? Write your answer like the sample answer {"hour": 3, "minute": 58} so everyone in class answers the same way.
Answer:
{"hour": 6, "minute": 47}
